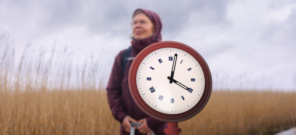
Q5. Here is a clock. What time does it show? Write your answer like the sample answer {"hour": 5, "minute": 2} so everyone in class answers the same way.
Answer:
{"hour": 4, "minute": 2}
